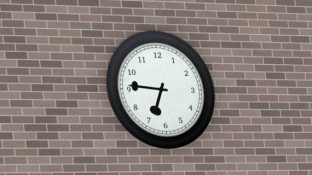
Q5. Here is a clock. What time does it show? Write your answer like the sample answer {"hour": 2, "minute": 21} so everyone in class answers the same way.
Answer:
{"hour": 6, "minute": 46}
